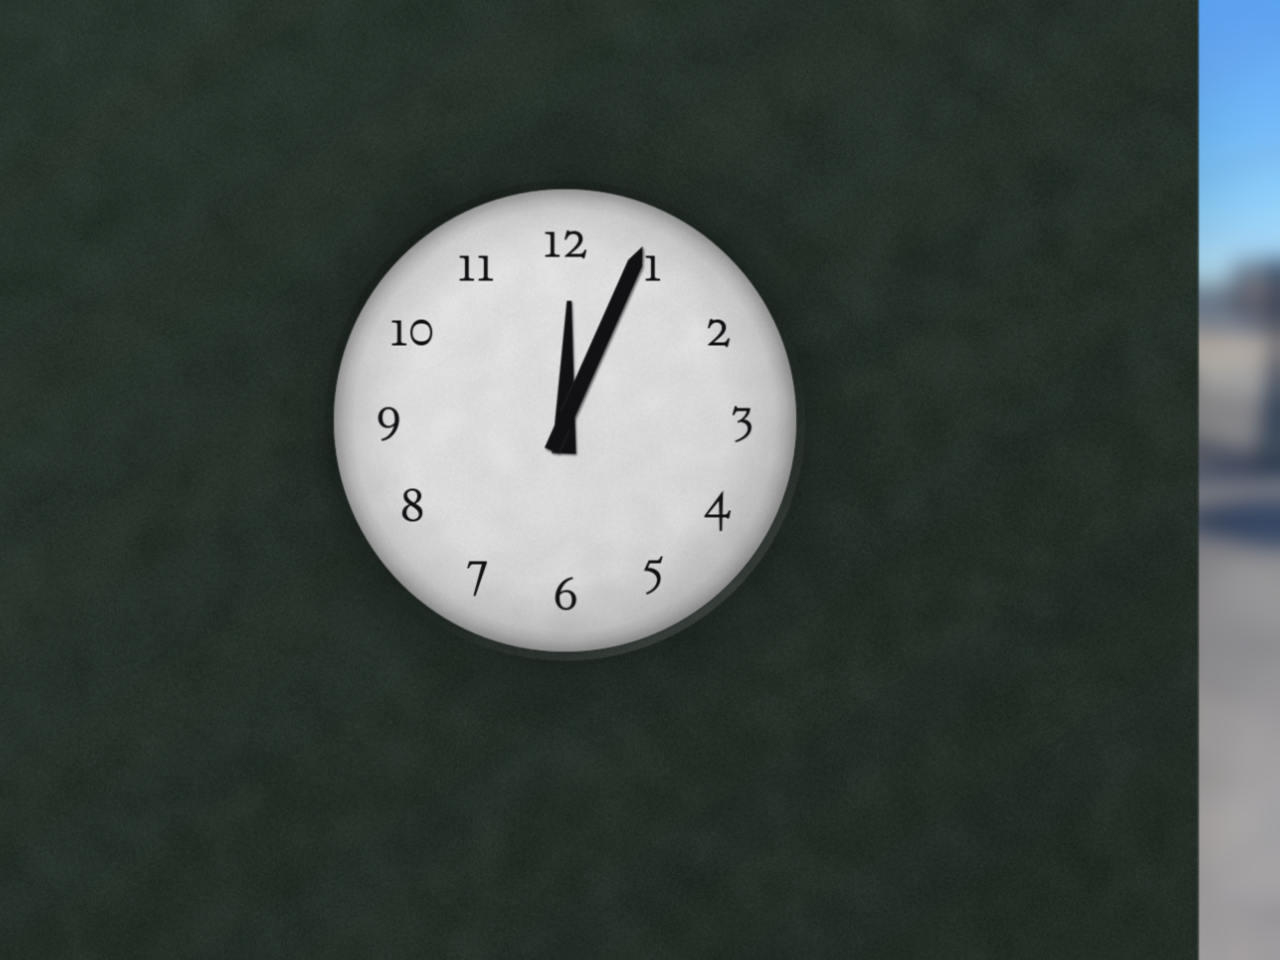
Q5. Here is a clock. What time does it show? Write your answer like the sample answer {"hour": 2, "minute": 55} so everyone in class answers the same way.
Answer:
{"hour": 12, "minute": 4}
